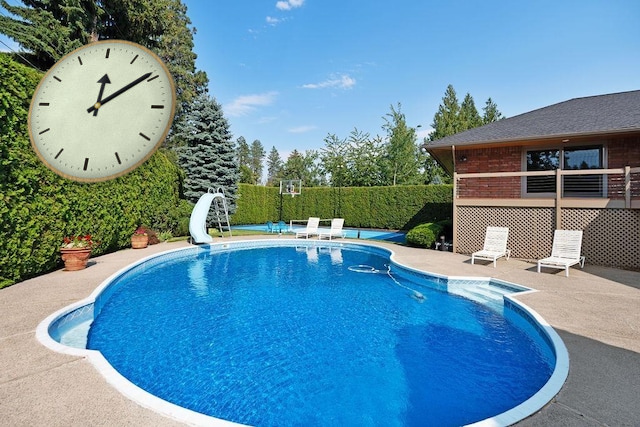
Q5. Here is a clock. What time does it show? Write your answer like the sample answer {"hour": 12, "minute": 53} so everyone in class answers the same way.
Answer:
{"hour": 12, "minute": 9}
